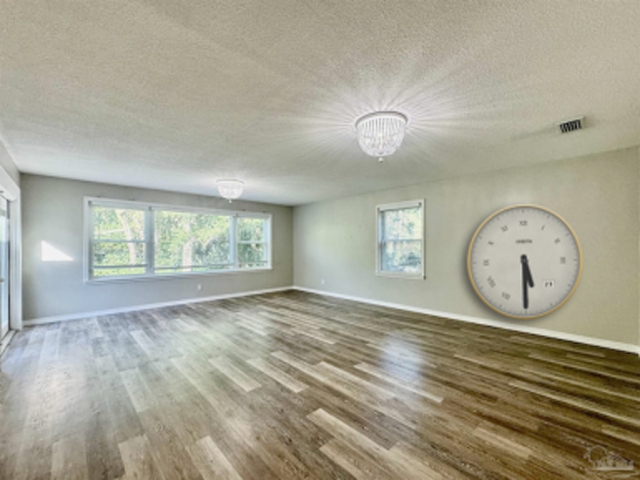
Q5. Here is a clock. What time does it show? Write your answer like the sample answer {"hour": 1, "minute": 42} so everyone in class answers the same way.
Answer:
{"hour": 5, "minute": 30}
